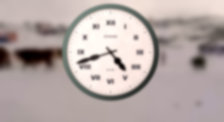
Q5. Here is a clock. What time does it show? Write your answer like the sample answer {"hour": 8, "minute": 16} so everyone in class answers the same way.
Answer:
{"hour": 4, "minute": 42}
